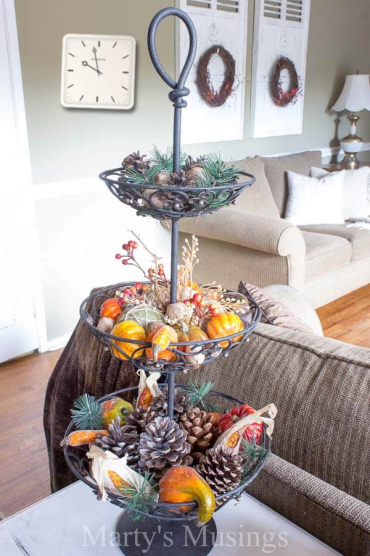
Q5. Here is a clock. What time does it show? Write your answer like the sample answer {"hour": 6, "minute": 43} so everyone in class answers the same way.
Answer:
{"hour": 9, "minute": 58}
